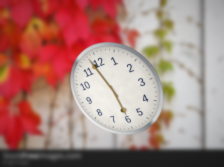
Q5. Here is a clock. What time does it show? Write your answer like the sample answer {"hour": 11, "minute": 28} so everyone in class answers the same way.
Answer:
{"hour": 5, "minute": 58}
